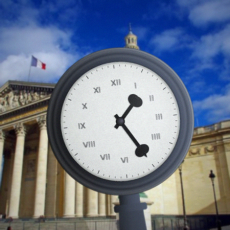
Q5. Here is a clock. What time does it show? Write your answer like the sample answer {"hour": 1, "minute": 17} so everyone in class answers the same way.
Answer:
{"hour": 1, "minute": 25}
